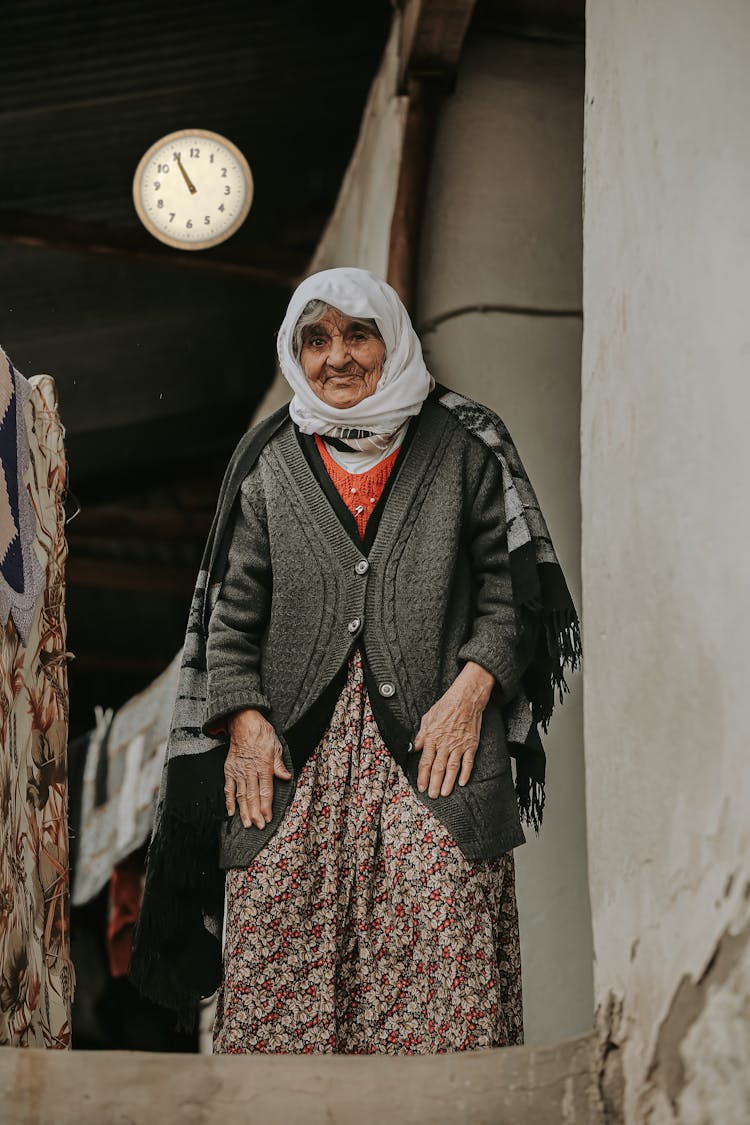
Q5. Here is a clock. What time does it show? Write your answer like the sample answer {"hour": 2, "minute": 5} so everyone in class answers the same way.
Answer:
{"hour": 10, "minute": 55}
